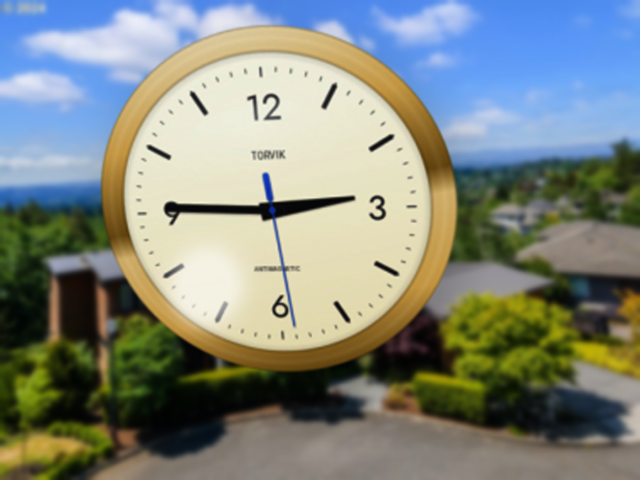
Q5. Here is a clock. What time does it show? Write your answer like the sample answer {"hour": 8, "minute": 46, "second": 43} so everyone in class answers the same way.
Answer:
{"hour": 2, "minute": 45, "second": 29}
